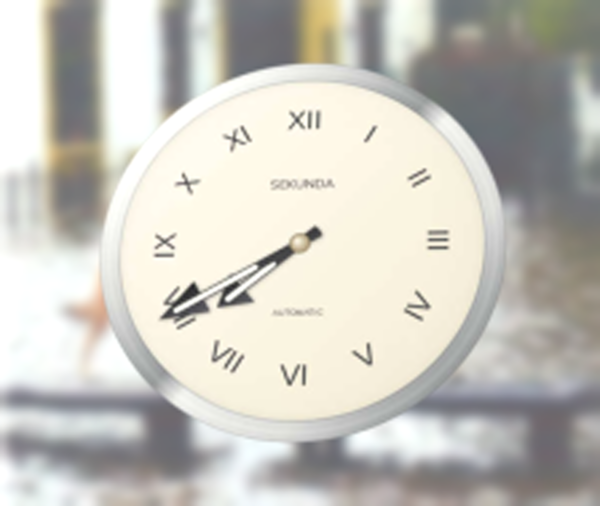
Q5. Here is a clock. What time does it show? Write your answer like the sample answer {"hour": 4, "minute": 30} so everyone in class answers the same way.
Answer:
{"hour": 7, "minute": 40}
